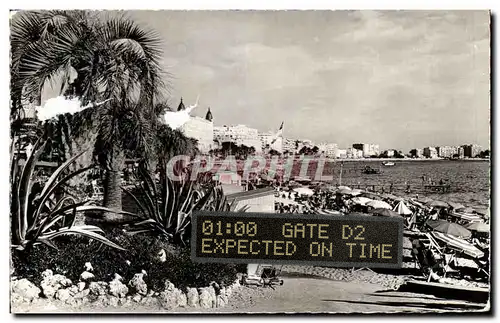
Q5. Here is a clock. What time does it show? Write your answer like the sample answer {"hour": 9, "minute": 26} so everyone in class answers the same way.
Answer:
{"hour": 1, "minute": 0}
